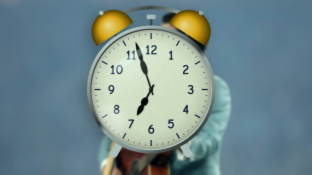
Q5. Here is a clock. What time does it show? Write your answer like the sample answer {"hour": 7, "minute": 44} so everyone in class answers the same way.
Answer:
{"hour": 6, "minute": 57}
